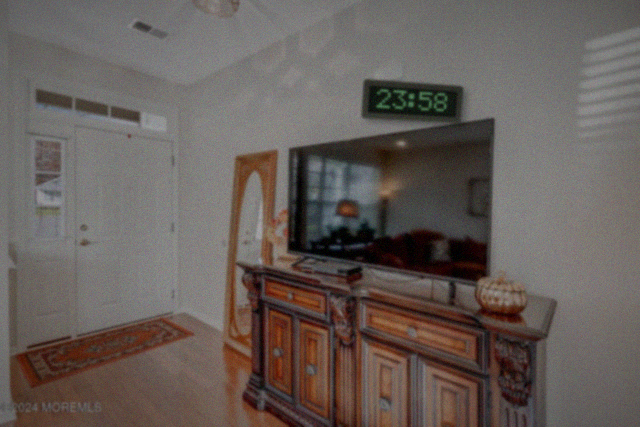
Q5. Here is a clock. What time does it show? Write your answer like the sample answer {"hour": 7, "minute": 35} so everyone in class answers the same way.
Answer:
{"hour": 23, "minute": 58}
